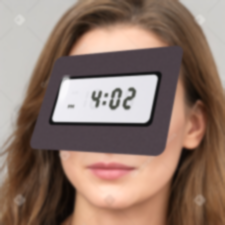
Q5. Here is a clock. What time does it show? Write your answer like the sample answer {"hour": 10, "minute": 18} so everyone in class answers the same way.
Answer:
{"hour": 4, "minute": 2}
